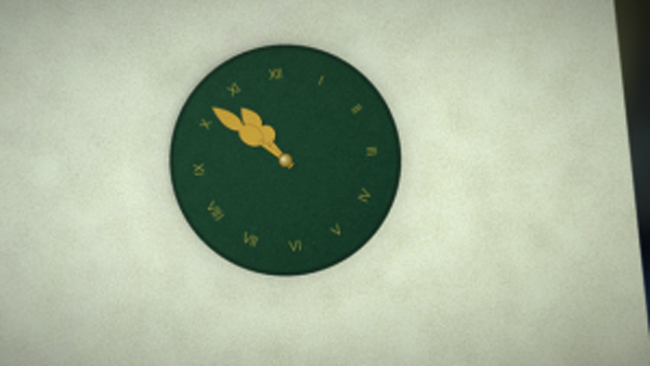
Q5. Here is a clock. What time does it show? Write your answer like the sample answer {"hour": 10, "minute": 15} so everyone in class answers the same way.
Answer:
{"hour": 10, "minute": 52}
